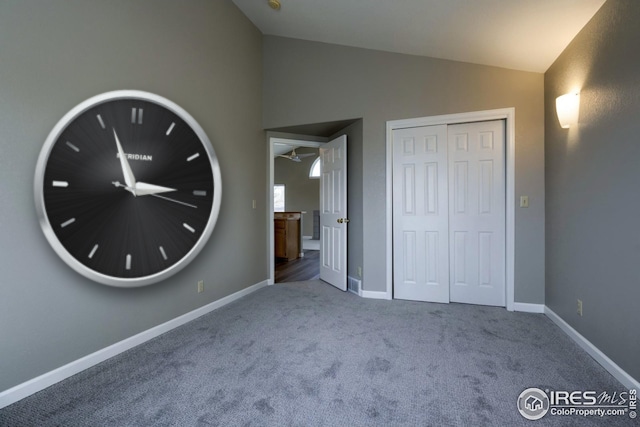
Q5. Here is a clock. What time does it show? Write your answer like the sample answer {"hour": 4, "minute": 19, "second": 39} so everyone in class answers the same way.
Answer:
{"hour": 2, "minute": 56, "second": 17}
